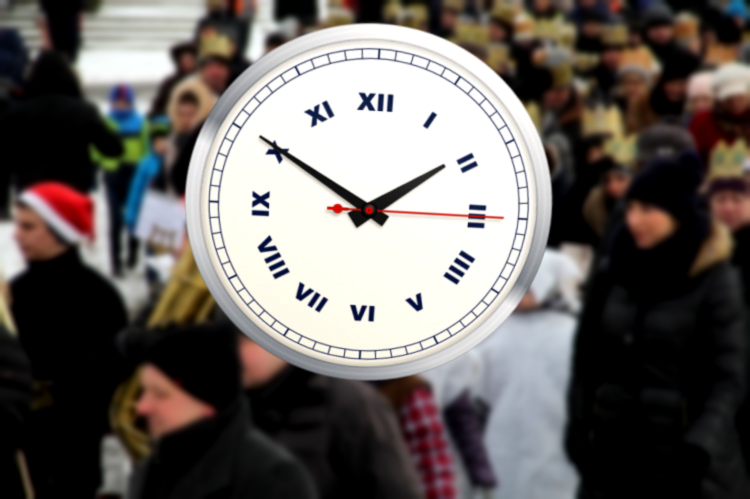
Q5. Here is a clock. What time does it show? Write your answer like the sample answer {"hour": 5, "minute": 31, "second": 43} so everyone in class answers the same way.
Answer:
{"hour": 1, "minute": 50, "second": 15}
